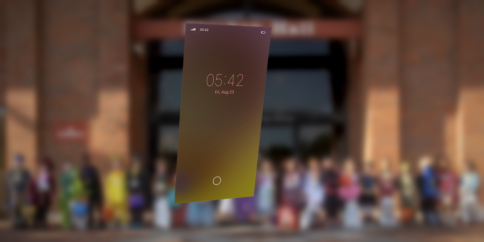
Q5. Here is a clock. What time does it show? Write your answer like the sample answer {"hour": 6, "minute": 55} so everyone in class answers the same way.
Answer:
{"hour": 5, "minute": 42}
